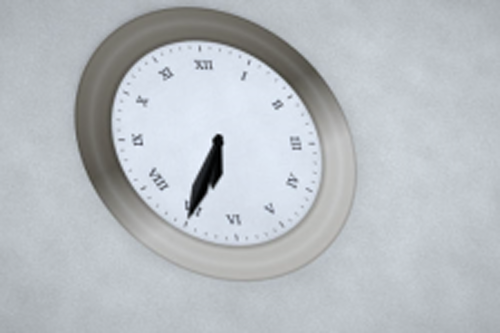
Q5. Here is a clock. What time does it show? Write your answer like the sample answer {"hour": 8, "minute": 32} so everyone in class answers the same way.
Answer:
{"hour": 6, "minute": 35}
